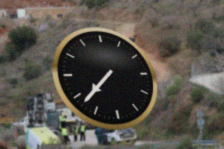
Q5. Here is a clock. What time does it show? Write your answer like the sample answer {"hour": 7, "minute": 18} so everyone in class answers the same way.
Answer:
{"hour": 7, "minute": 38}
